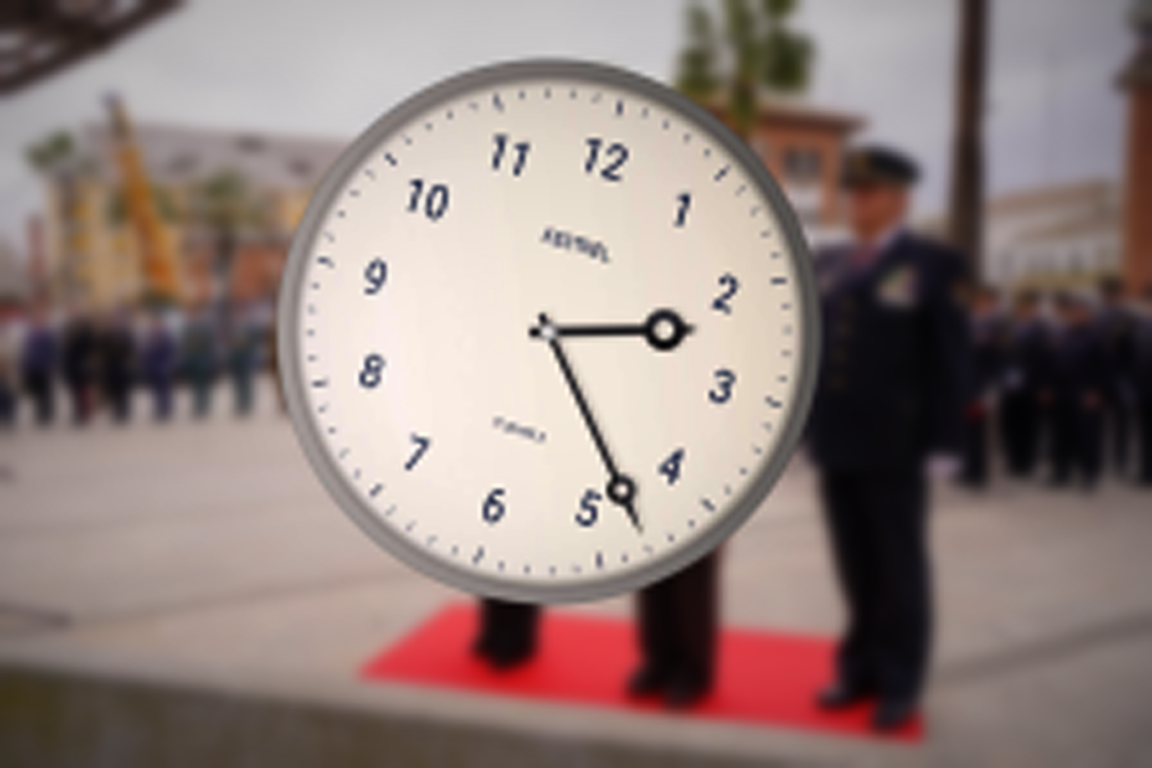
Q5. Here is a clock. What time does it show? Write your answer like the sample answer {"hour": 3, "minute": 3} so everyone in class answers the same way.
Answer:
{"hour": 2, "minute": 23}
